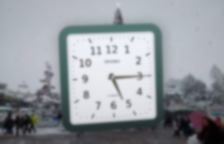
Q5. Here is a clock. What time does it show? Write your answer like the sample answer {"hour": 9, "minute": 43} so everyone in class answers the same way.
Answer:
{"hour": 5, "minute": 15}
